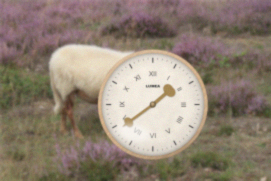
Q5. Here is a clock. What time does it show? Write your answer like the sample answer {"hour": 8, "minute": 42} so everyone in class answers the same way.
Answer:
{"hour": 1, "minute": 39}
